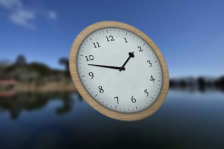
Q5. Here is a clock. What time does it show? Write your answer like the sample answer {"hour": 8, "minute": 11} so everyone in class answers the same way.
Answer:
{"hour": 1, "minute": 48}
